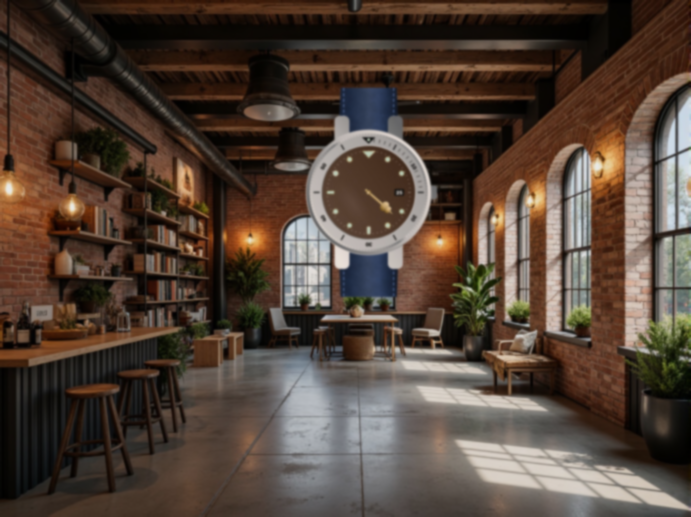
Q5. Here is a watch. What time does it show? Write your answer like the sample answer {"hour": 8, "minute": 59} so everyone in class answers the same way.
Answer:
{"hour": 4, "minute": 22}
